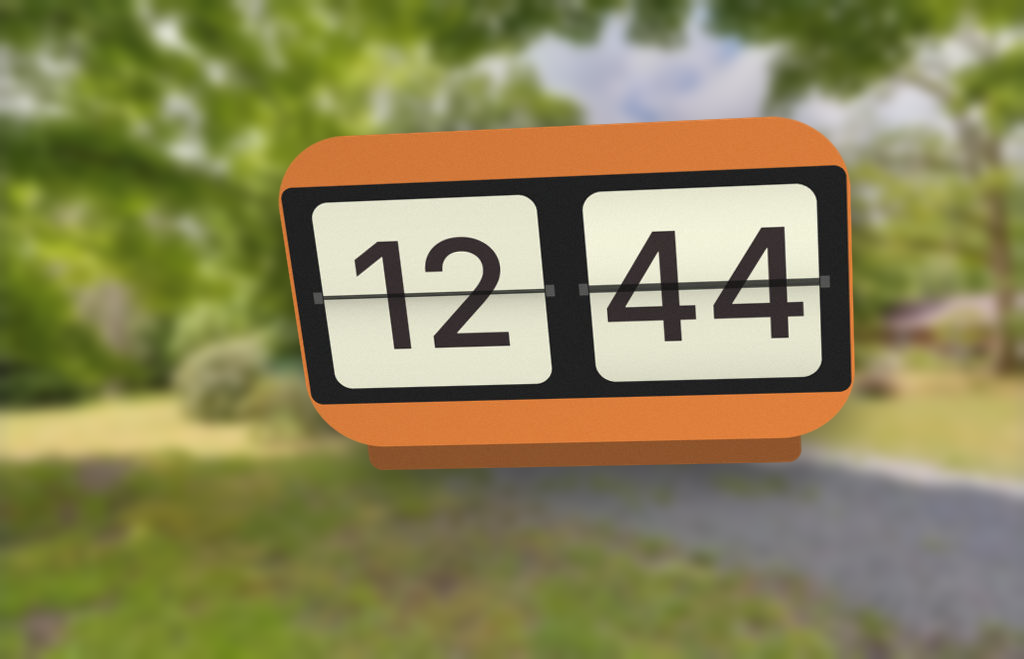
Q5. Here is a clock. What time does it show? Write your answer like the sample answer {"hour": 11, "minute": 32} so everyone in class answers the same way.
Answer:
{"hour": 12, "minute": 44}
